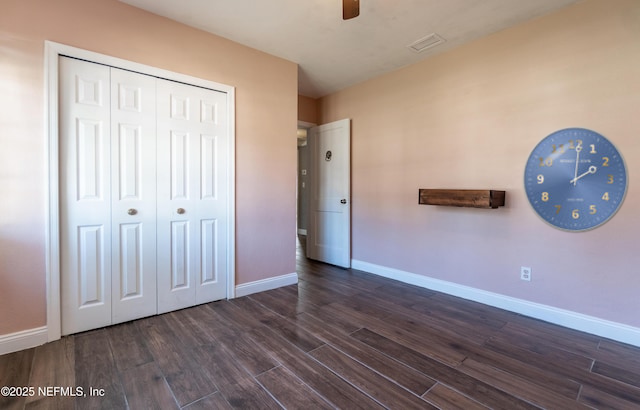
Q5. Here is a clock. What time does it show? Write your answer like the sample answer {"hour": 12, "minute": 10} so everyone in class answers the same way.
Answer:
{"hour": 2, "minute": 1}
